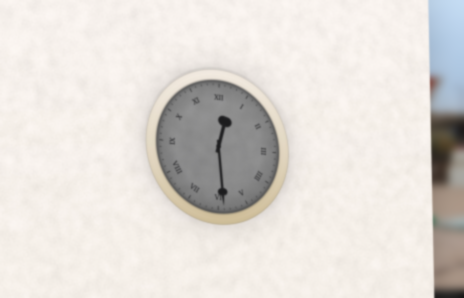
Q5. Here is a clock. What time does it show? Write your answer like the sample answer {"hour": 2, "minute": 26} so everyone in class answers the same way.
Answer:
{"hour": 12, "minute": 29}
